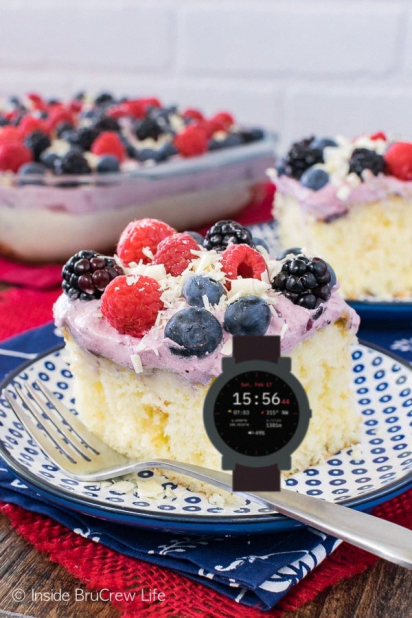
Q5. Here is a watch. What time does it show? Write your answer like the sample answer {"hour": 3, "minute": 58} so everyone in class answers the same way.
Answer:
{"hour": 15, "minute": 56}
